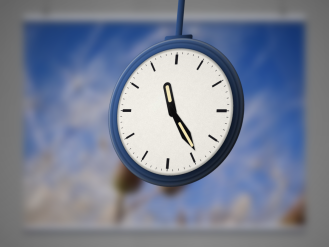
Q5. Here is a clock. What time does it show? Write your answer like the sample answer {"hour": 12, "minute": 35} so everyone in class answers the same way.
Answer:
{"hour": 11, "minute": 24}
